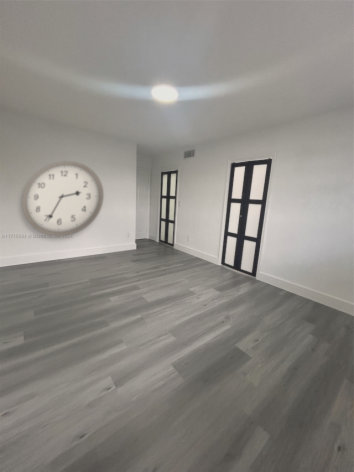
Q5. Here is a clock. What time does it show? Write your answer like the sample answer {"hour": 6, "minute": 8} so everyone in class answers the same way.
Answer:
{"hour": 2, "minute": 34}
